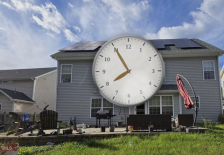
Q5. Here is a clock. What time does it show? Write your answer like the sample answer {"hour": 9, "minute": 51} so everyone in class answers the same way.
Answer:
{"hour": 7, "minute": 55}
